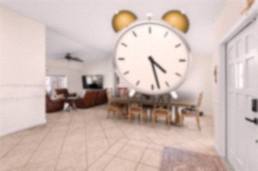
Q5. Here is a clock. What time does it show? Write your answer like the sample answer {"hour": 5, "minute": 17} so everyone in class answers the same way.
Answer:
{"hour": 4, "minute": 28}
